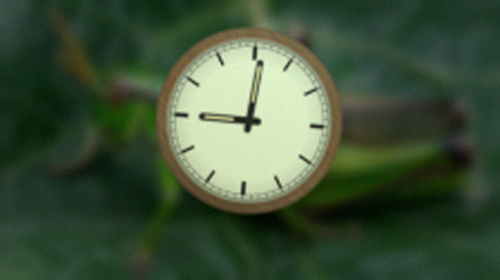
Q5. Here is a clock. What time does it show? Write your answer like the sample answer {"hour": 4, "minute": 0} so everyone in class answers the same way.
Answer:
{"hour": 9, "minute": 1}
